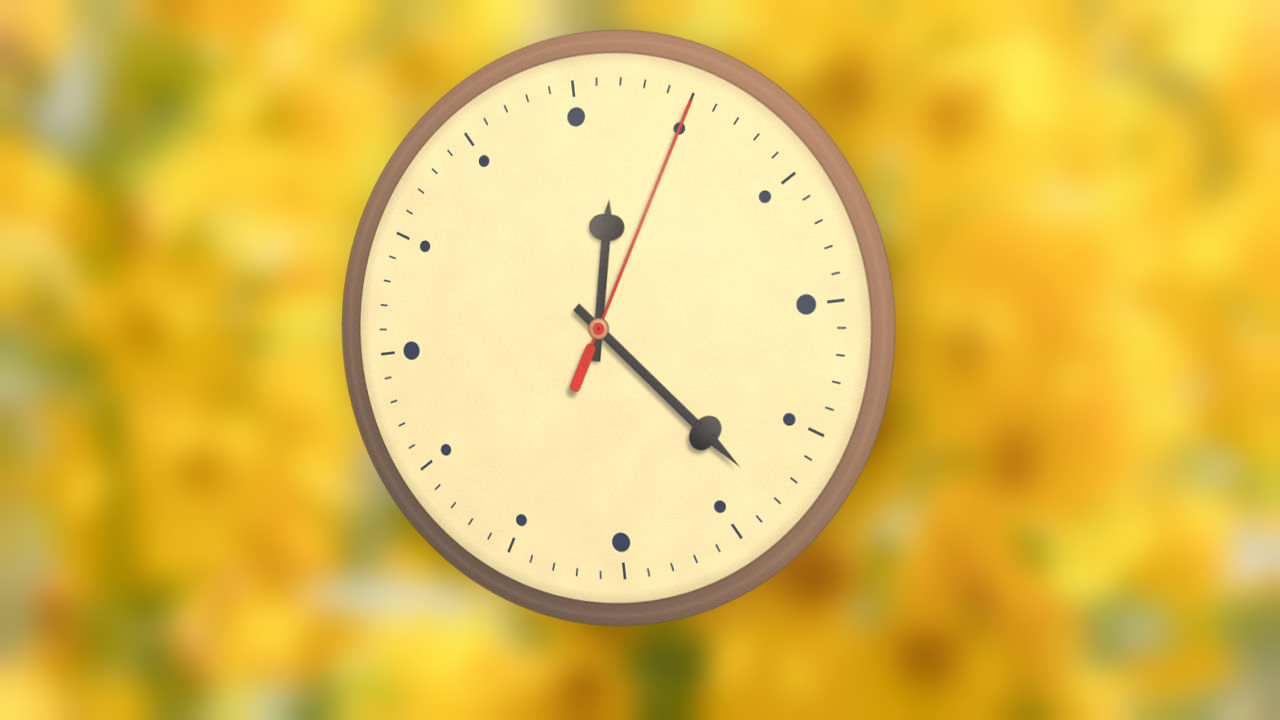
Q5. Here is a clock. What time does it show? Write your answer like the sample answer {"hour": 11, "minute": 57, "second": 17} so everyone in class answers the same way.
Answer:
{"hour": 12, "minute": 23, "second": 5}
